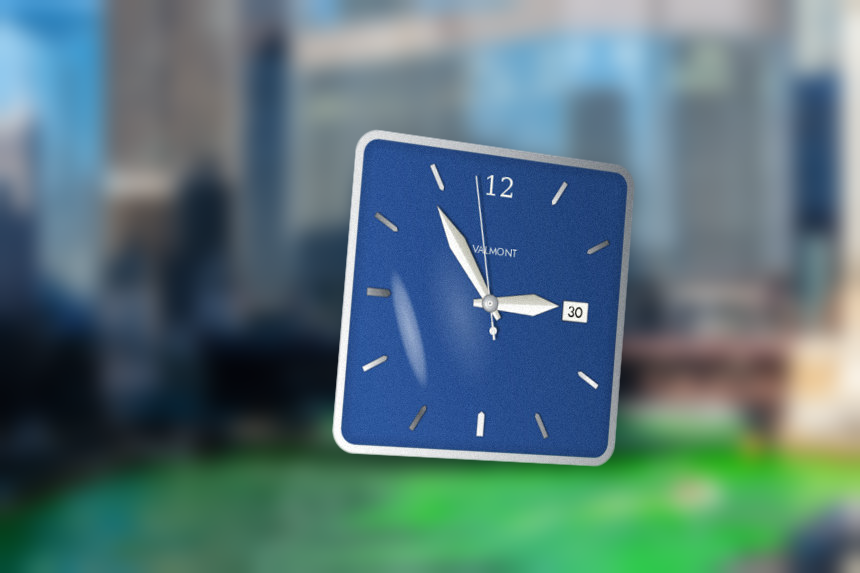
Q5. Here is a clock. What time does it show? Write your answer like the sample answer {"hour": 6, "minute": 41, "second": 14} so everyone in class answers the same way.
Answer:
{"hour": 2, "minute": 53, "second": 58}
